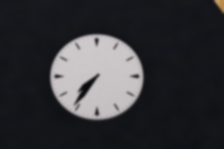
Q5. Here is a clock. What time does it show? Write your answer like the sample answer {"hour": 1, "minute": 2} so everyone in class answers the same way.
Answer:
{"hour": 7, "minute": 36}
